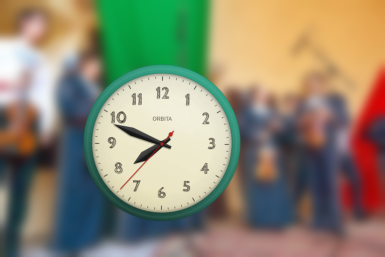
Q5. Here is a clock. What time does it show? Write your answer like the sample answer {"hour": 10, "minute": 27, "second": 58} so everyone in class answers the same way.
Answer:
{"hour": 7, "minute": 48, "second": 37}
